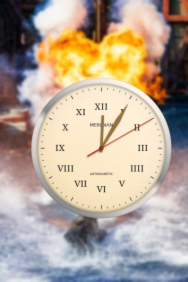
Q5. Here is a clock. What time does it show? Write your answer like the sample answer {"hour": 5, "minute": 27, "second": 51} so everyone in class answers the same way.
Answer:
{"hour": 12, "minute": 5, "second": 10}
